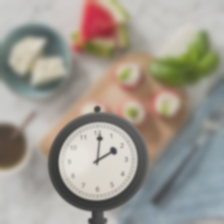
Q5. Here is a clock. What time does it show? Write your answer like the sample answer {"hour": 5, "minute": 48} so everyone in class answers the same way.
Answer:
{"hour": 2, "minute": 1}
